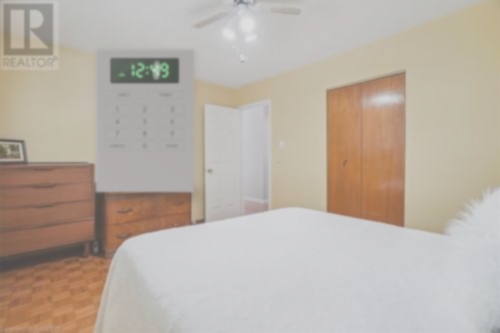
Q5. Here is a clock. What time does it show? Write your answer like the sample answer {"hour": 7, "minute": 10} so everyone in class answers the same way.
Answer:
{"hour": 12, "minute": 49}
